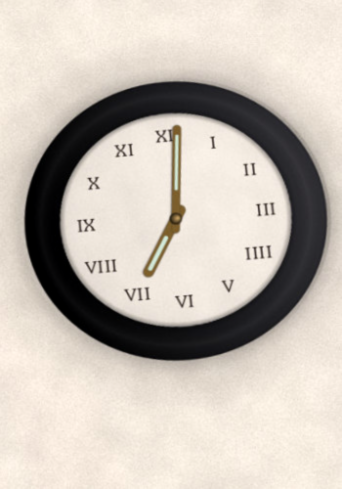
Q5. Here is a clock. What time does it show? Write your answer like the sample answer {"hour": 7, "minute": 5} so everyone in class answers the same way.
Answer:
{"hour": 7, "minute": 1}
